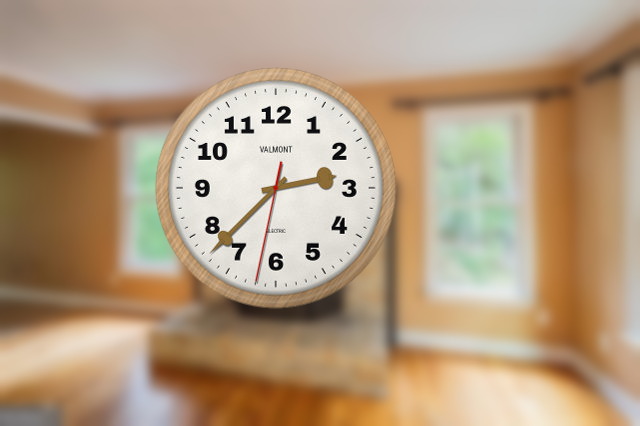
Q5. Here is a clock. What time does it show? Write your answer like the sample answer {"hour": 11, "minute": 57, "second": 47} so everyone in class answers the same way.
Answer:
{"hour": 2, "minute": 37, "second": 32}
